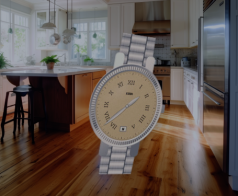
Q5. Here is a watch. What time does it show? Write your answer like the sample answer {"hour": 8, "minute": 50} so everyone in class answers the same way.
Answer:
{"hour": 1, "minute": 38}
